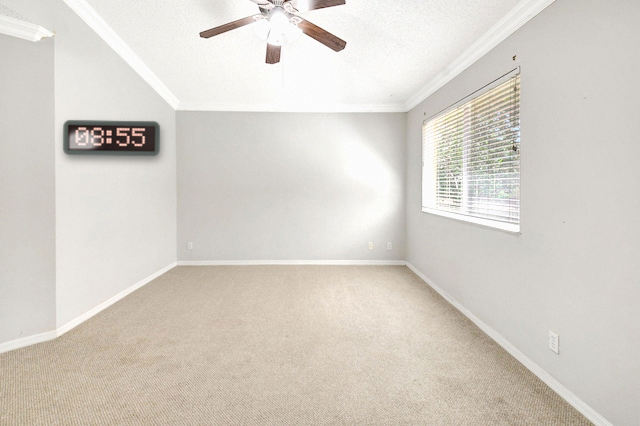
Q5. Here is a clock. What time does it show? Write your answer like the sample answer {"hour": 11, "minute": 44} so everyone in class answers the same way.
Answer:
{"hour": 8, "minute": 55}
